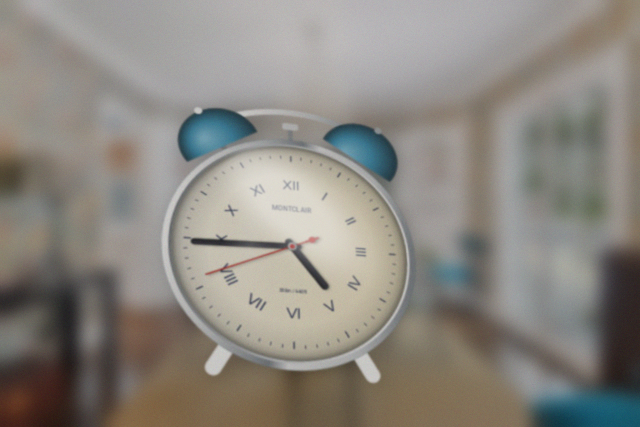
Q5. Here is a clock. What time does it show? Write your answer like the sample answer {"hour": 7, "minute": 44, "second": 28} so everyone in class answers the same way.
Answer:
{"hour": 4, "minute": 44, "second": 41}
